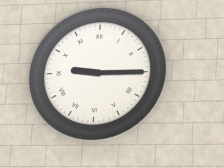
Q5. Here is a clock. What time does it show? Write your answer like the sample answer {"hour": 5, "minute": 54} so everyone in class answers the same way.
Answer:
{"hour": 9, "minute": 15}
